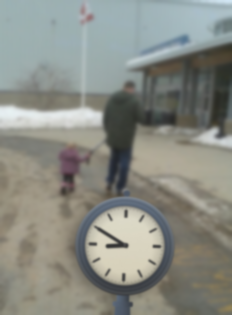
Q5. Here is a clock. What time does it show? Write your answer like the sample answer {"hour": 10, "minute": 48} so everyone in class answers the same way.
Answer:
{"hour": 8, "minute": 50}
